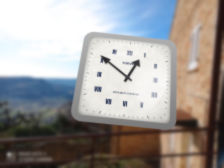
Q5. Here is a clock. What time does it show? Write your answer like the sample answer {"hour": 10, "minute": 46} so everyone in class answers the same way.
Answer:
{"hour": 12, "minute": 51}
